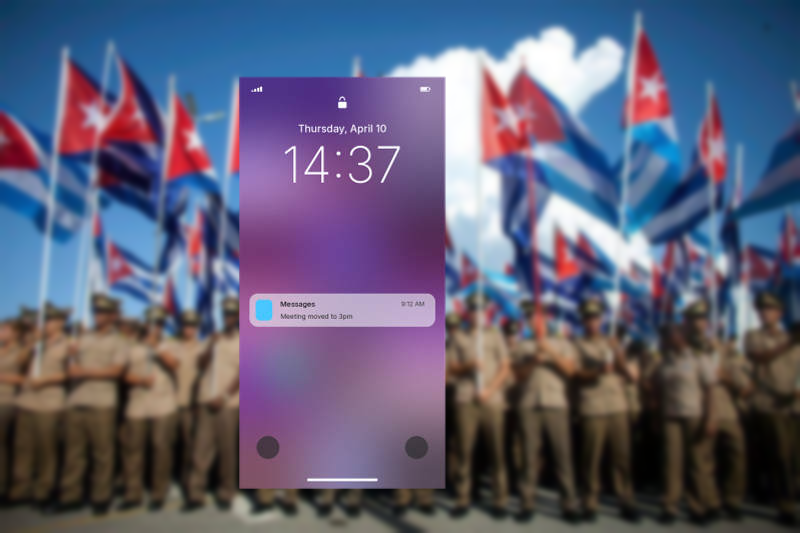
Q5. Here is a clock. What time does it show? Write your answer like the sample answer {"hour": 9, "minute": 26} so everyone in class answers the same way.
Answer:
{"hour": 14, "minute": 37}
